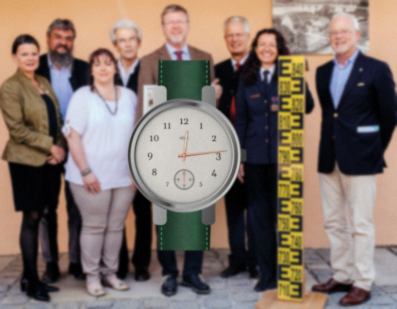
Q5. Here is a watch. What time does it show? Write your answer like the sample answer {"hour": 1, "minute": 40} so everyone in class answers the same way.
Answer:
{"hour": 12, "minute": 14}
